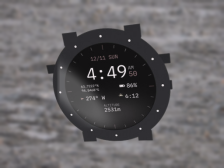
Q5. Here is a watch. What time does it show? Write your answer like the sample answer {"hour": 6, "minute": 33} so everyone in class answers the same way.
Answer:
{"hour": 4, "minute": 49}
